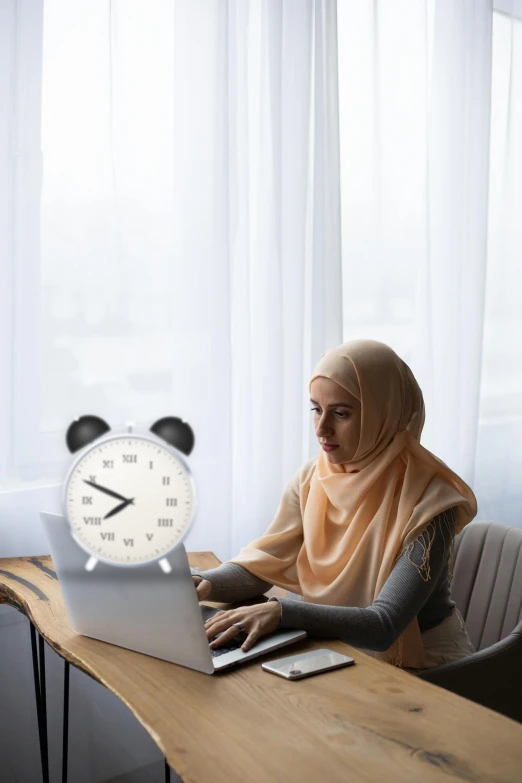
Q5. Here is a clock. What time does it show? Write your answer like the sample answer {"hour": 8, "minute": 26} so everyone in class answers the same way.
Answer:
{"hour": 7, "minute": 49}
